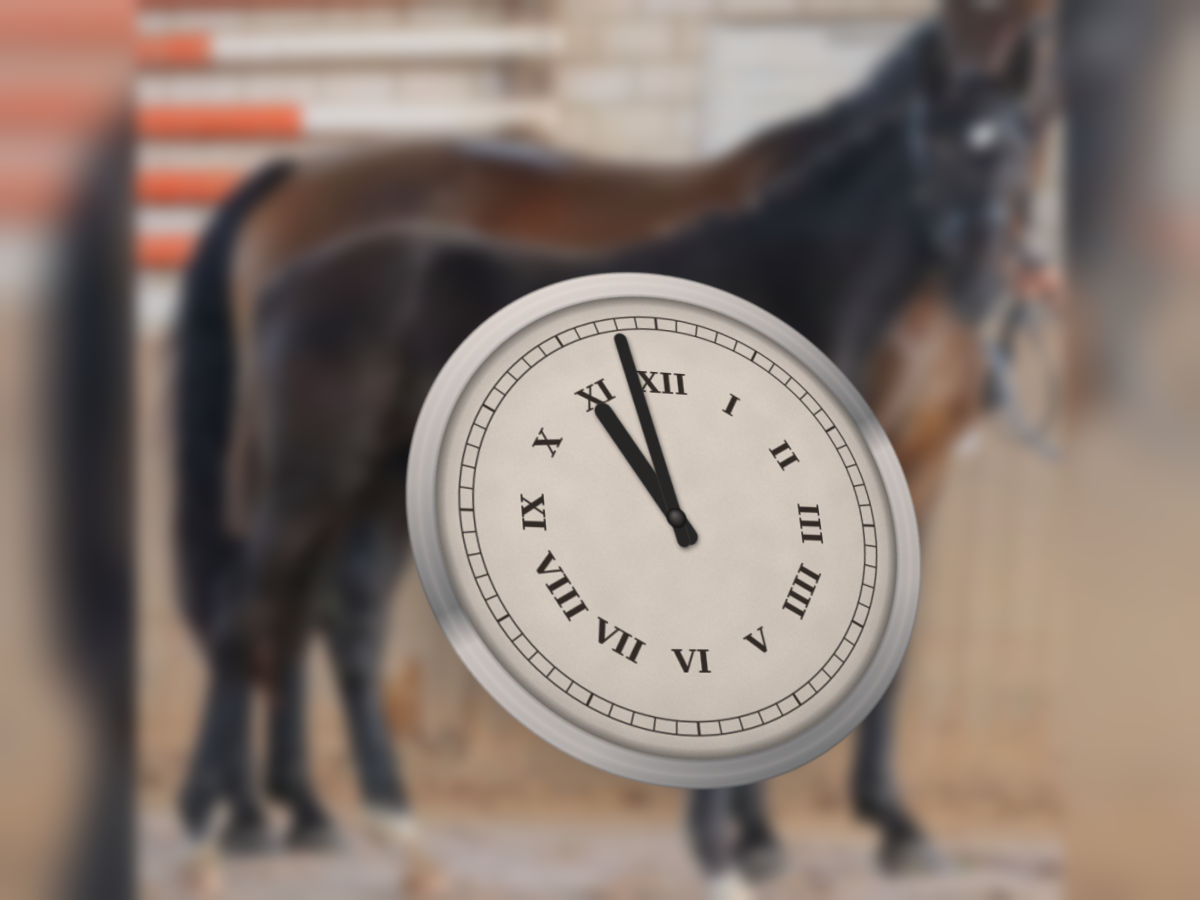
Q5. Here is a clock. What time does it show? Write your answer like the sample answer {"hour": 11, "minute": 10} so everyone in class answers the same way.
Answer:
{"hour": 10, "minute": 58}
